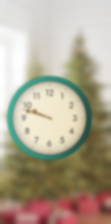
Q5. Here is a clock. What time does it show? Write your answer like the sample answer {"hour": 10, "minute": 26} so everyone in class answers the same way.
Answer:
{"hour": 9, "minute": 48}
